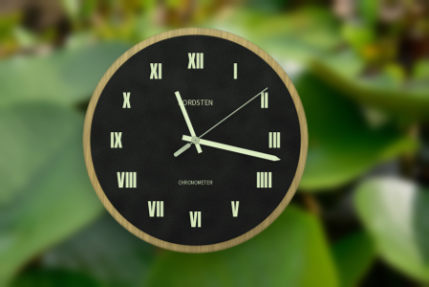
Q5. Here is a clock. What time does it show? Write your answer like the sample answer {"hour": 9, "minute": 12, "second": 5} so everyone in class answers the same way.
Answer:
{"hour": 11, "minute": 17, "second": 9}
